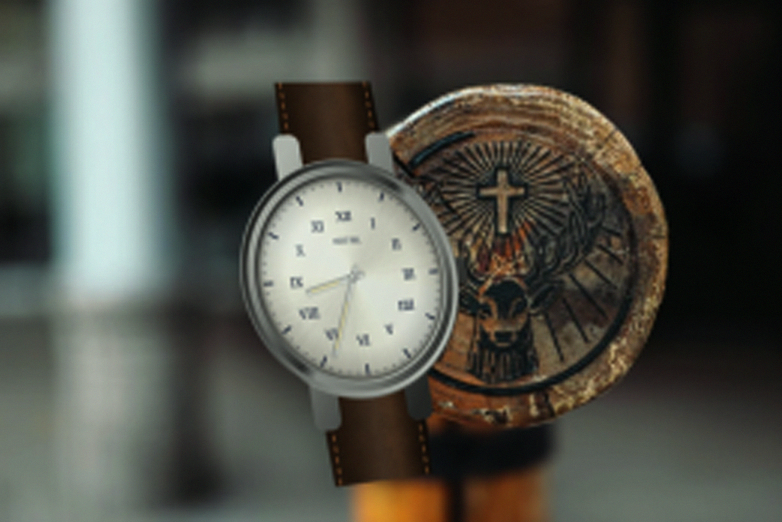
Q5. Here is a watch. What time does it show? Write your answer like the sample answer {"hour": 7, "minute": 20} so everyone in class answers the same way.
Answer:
{"hour": 8, "minute": 34}
